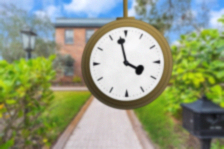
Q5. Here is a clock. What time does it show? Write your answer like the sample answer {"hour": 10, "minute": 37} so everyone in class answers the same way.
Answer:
{"hour": 3, "minute": 58}
